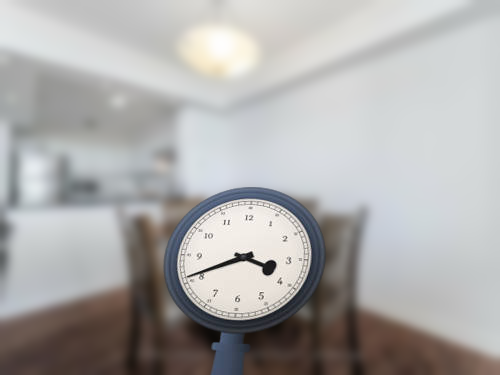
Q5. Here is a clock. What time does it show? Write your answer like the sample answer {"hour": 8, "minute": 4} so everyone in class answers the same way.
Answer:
{"hour": 3, "minute": 41}
